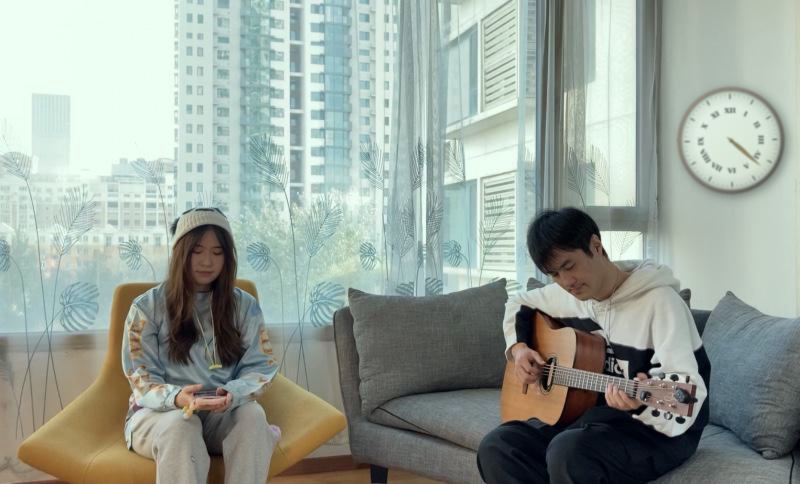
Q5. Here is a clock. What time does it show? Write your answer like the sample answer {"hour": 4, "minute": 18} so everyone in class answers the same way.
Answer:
{"hour": 4, "minute": 22}
